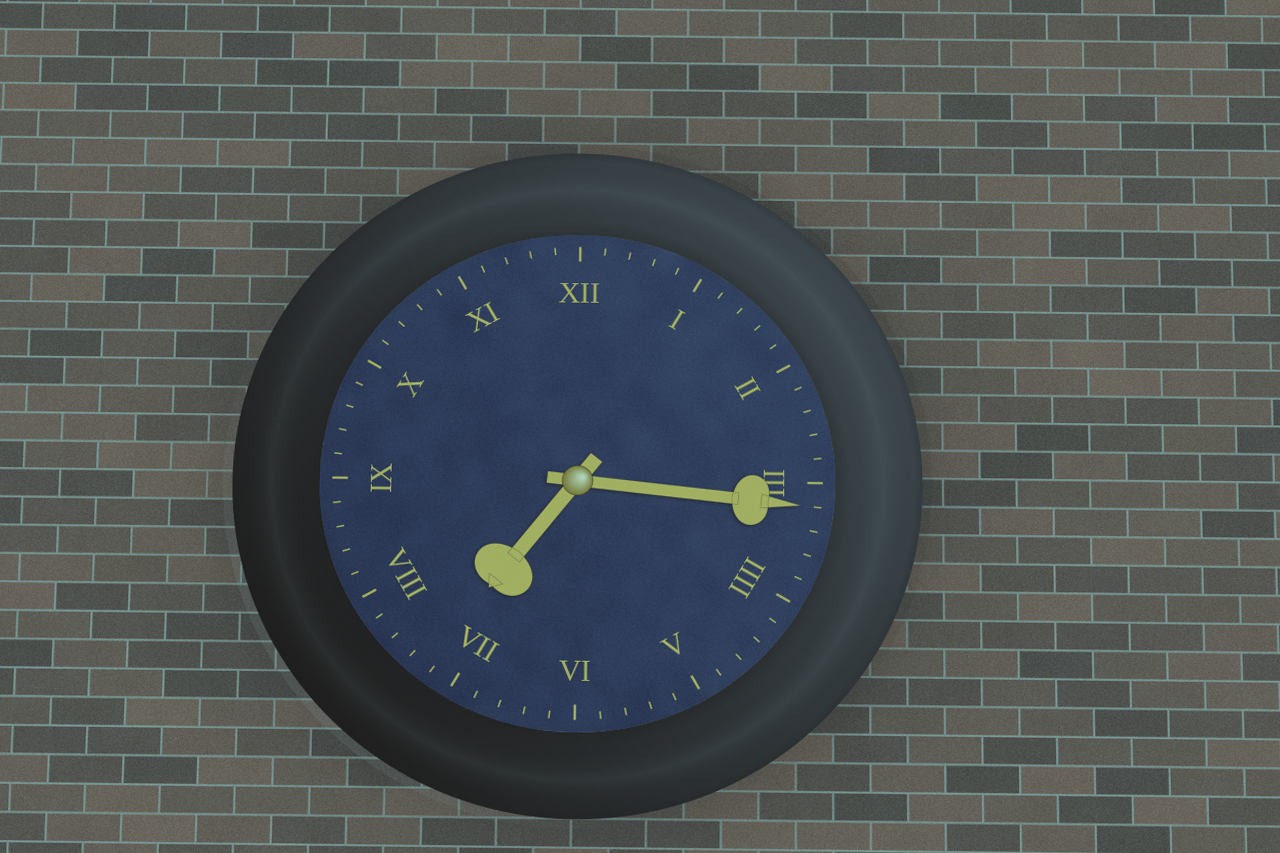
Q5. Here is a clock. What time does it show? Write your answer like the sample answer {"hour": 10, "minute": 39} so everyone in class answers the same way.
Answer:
{"hour": 7, "minute": 16}
